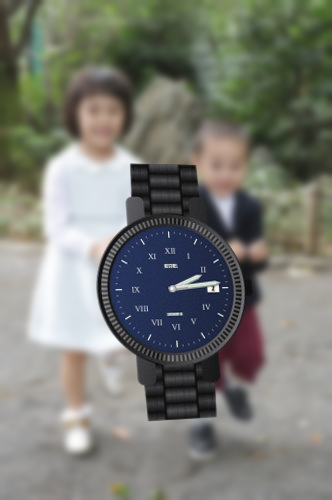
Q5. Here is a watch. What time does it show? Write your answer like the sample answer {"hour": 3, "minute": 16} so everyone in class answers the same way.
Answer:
{"hour": 2, "minute": 14}
